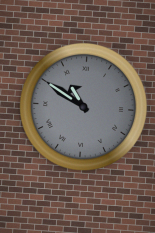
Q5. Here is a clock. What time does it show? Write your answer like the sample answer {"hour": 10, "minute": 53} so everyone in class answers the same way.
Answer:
{"hour": 10, "minute": 50}
